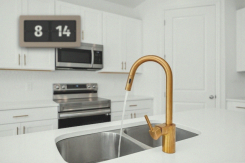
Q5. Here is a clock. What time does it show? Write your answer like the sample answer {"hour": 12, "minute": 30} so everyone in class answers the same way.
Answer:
{"hour": 8, "minute": 14}
